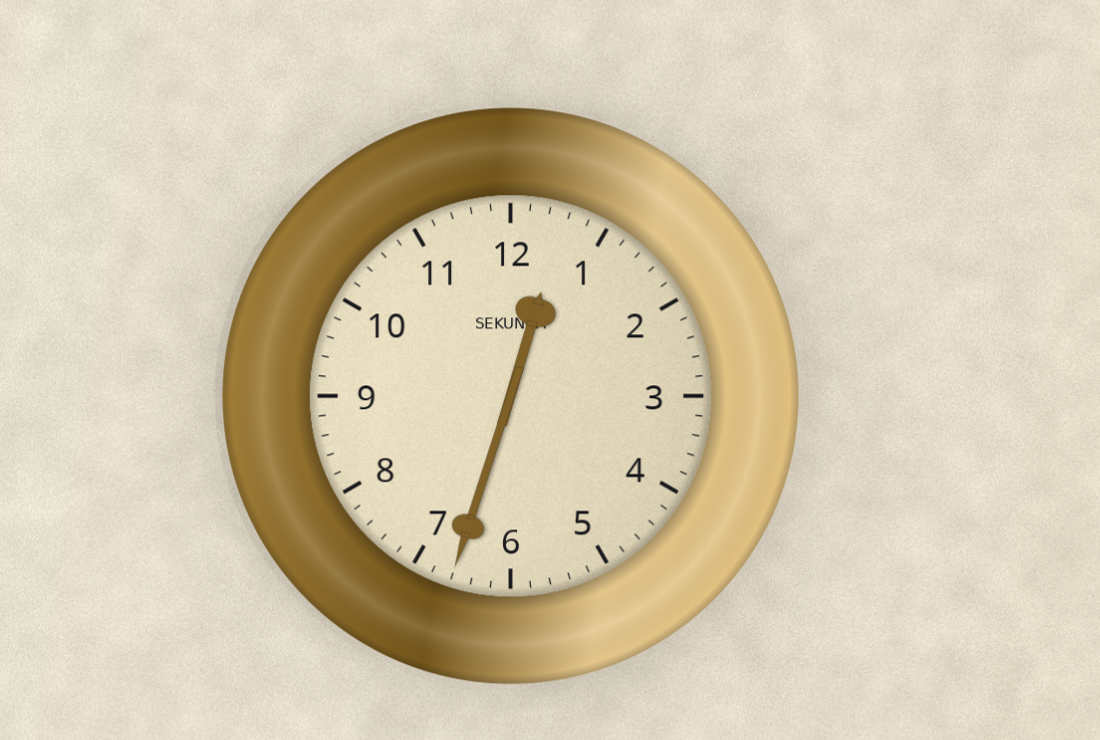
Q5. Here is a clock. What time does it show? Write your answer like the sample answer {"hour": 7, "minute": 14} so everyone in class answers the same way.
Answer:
{"hour": 12, "minute": 33}
